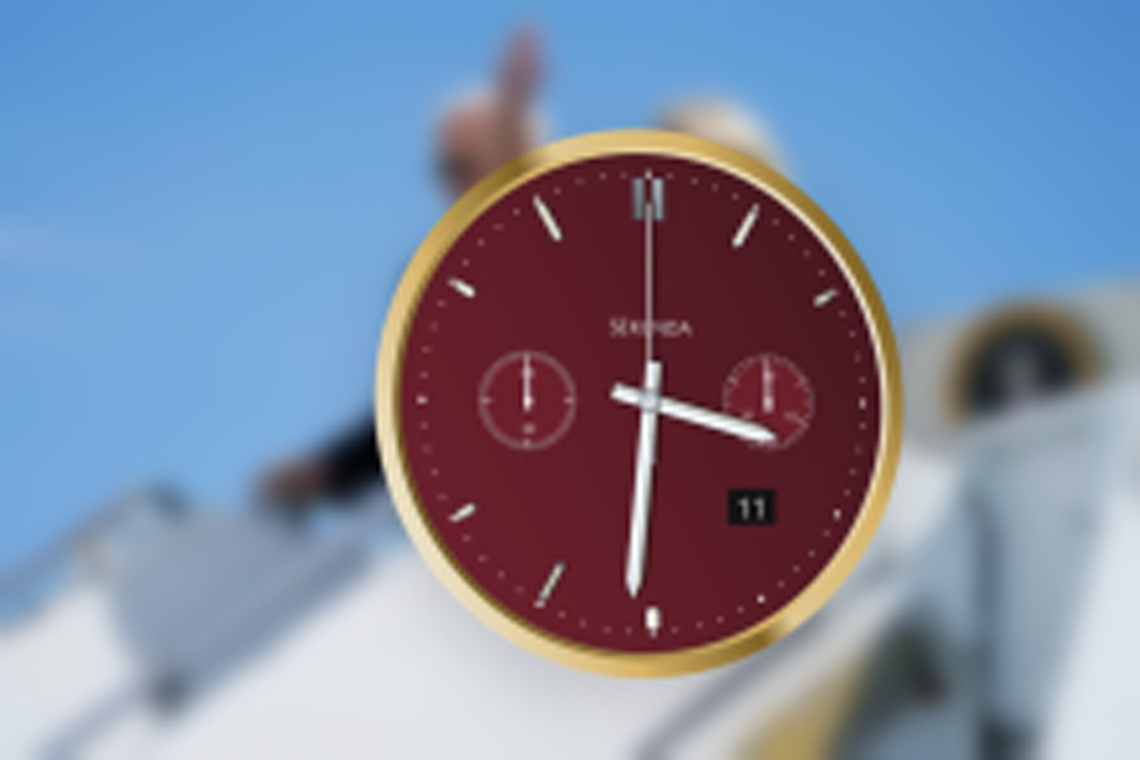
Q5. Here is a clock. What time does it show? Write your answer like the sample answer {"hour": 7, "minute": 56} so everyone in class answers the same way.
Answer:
{"hour": 3, "minute": 31}
